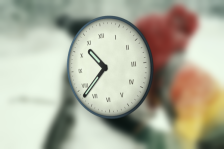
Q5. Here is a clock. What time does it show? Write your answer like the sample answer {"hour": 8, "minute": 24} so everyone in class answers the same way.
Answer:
{"hour": 10, "minute": 38}
